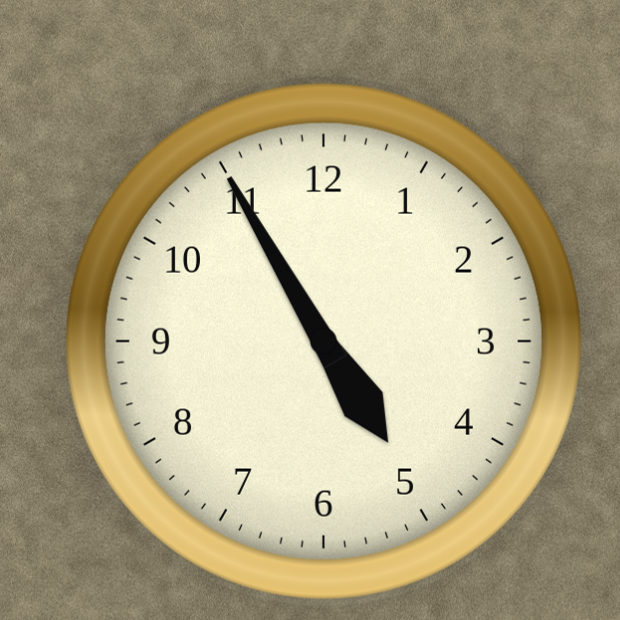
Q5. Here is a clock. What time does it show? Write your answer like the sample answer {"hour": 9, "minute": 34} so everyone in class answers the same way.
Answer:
{"hour": 4, "minute": 55}
